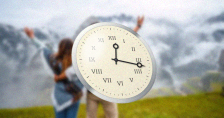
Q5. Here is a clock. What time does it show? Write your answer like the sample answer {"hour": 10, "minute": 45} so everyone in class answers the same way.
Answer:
{"hour": 12, "minute": 17}
